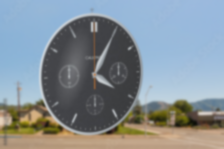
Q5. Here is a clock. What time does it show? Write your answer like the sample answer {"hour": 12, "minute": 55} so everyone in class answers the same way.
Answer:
{"hour": 4, "minute": 5}
